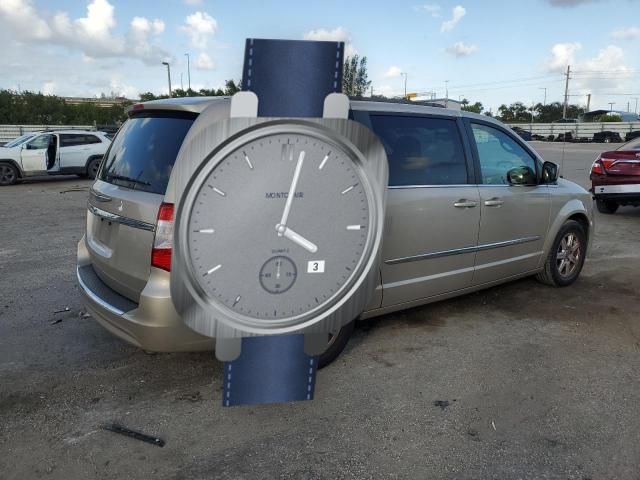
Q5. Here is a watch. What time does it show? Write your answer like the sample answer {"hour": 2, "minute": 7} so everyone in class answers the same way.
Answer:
{"hour": 4, "minute": 2}
